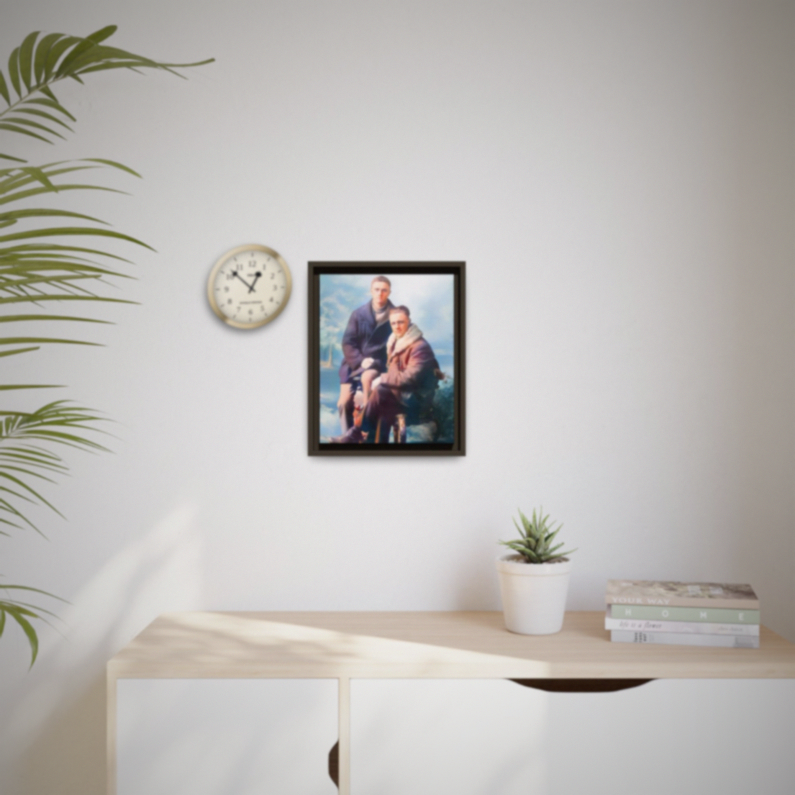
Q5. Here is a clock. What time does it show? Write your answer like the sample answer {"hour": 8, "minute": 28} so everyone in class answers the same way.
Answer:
{"hour": 12, "minute": 52}
